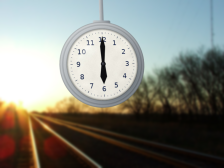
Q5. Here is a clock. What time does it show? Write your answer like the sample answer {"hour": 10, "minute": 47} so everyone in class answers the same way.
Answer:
{"hour": 6, "minute": 0}
